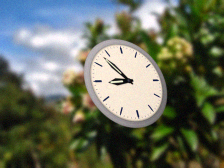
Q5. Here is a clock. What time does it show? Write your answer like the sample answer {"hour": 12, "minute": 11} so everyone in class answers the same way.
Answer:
{"hour": 8, "minute": 53}
